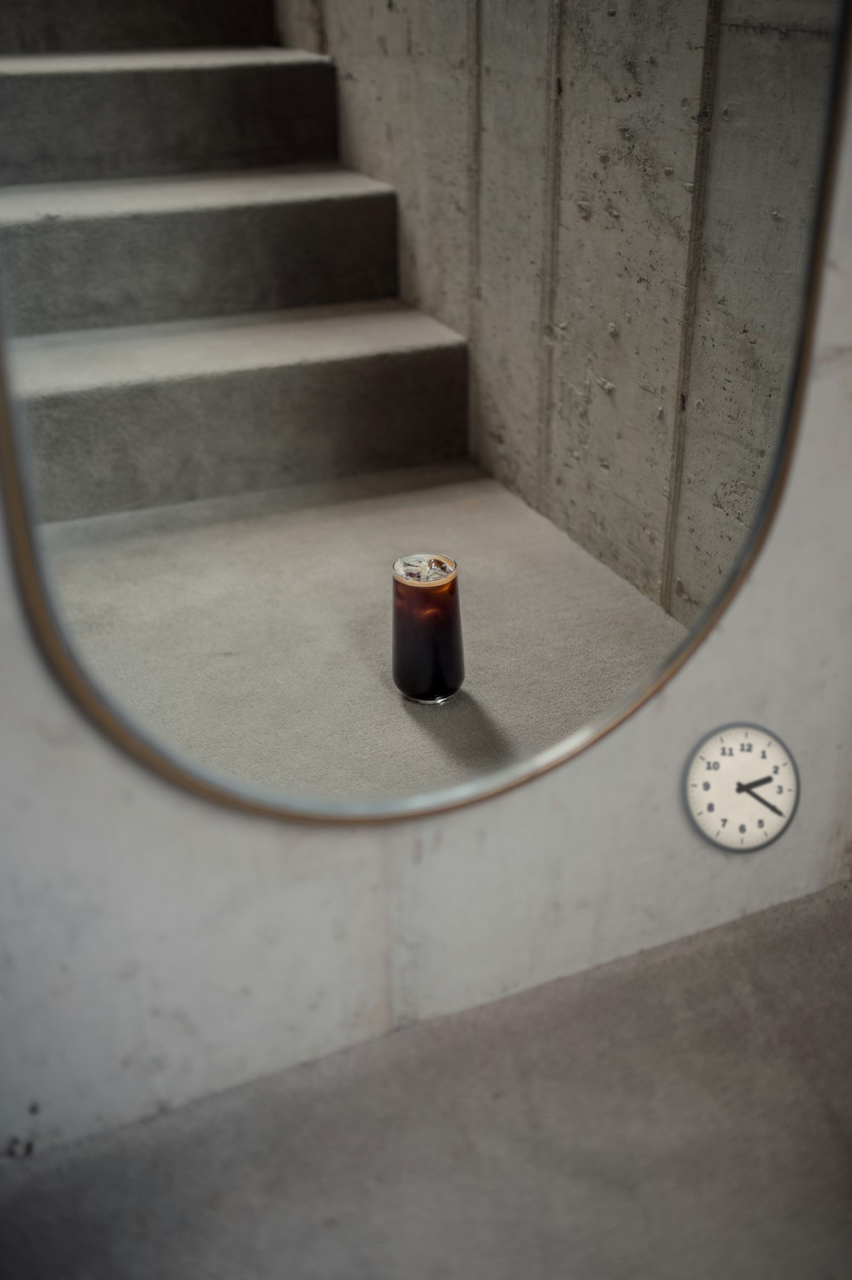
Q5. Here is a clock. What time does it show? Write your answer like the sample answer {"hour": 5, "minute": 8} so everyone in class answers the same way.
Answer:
{"hour": 2, "minute": 20}
